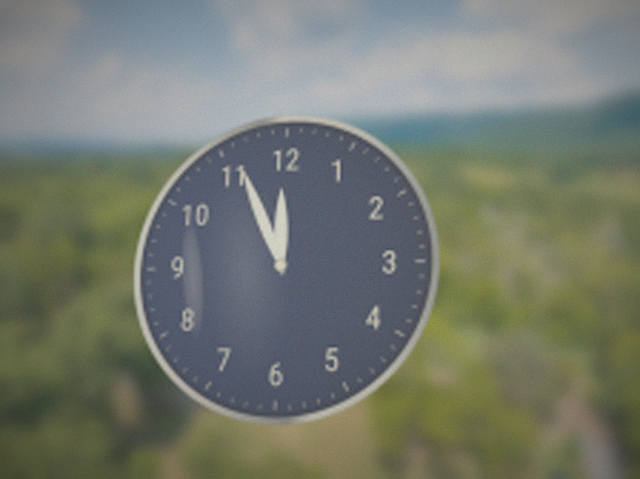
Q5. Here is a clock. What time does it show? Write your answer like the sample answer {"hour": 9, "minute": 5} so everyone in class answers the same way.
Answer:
{"hour": 11, "minute": 56}
